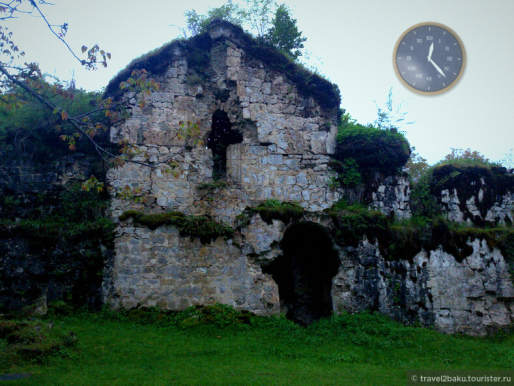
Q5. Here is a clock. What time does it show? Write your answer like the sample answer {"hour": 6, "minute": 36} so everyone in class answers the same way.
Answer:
{"hour": 12, "minute": 23}
